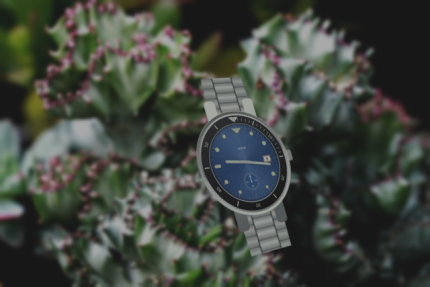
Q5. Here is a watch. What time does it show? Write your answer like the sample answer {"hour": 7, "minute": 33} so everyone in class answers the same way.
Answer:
{"hour": 9, "minute": 17}
